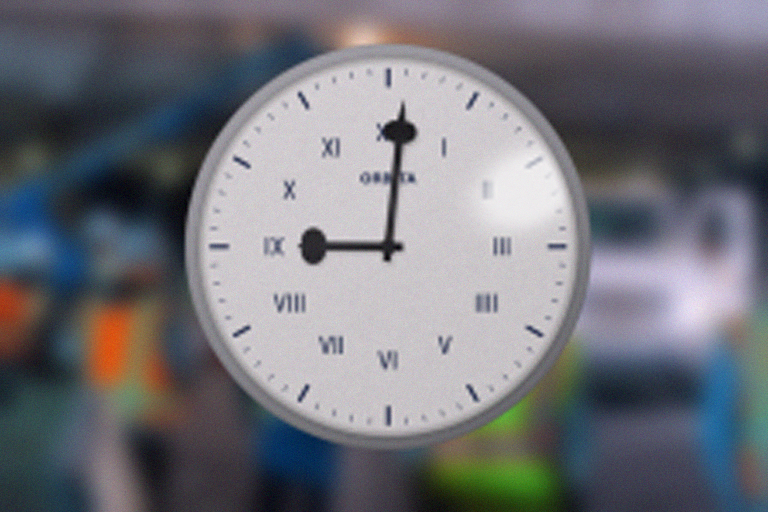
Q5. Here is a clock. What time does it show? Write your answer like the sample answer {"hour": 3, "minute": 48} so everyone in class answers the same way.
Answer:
{"hour": 9, "minute": 1}
